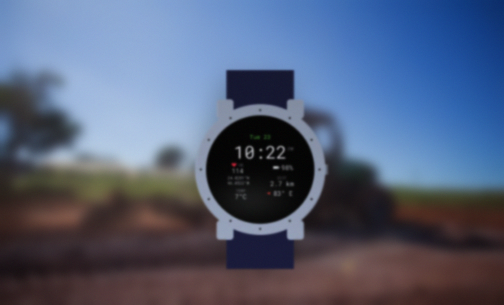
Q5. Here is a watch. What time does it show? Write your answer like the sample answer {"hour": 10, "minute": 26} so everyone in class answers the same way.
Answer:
{"hour": 10, "minute": 22}
